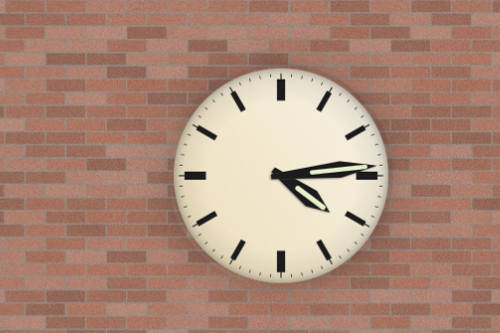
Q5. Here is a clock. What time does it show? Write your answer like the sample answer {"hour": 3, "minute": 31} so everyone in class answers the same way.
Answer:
{"hour": 4, "minute": 14}
